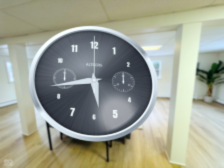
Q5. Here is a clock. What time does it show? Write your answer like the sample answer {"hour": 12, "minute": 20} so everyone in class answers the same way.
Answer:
{"hour": 5, "minute": 43}
